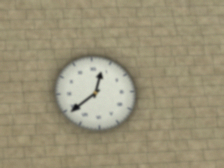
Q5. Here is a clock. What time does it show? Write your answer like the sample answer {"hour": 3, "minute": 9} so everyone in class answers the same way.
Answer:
{"hour": 12, "minute": 39}
